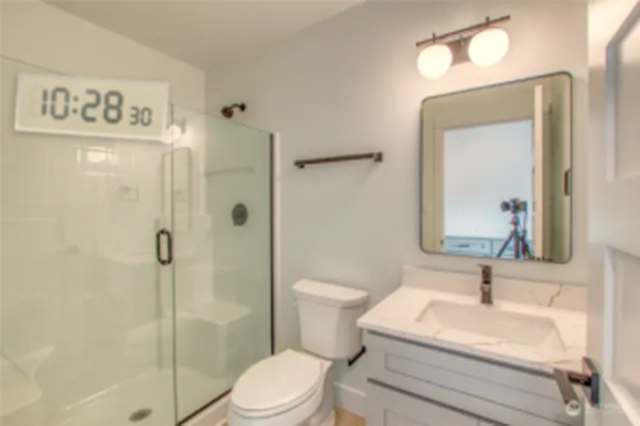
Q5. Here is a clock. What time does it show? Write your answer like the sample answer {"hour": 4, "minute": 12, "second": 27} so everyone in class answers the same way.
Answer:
{"hour": 10, "minute": 28, "second": 30}
